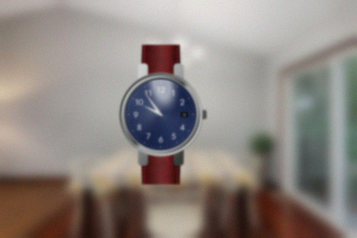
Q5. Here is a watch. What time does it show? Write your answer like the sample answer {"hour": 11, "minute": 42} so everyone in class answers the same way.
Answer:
{"hour": 9, "minute": 54}
